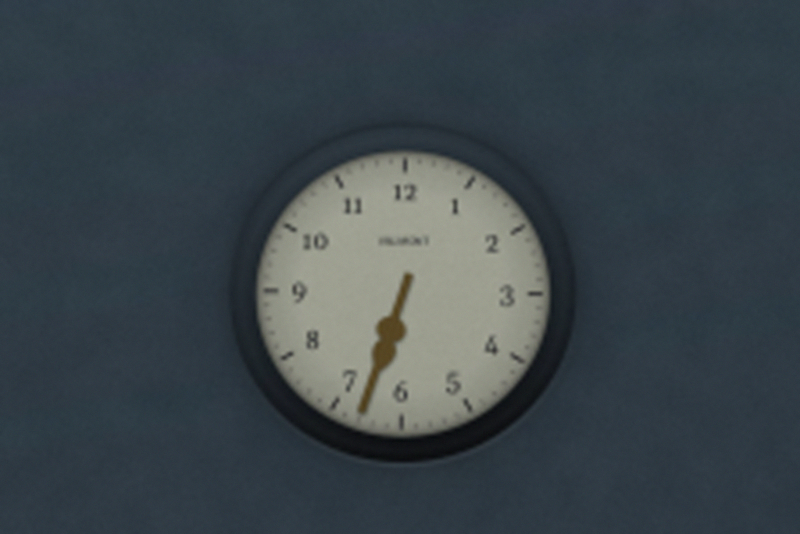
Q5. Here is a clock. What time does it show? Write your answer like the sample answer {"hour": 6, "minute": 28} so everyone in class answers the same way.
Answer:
{"hour": 6, "minute": 33}
